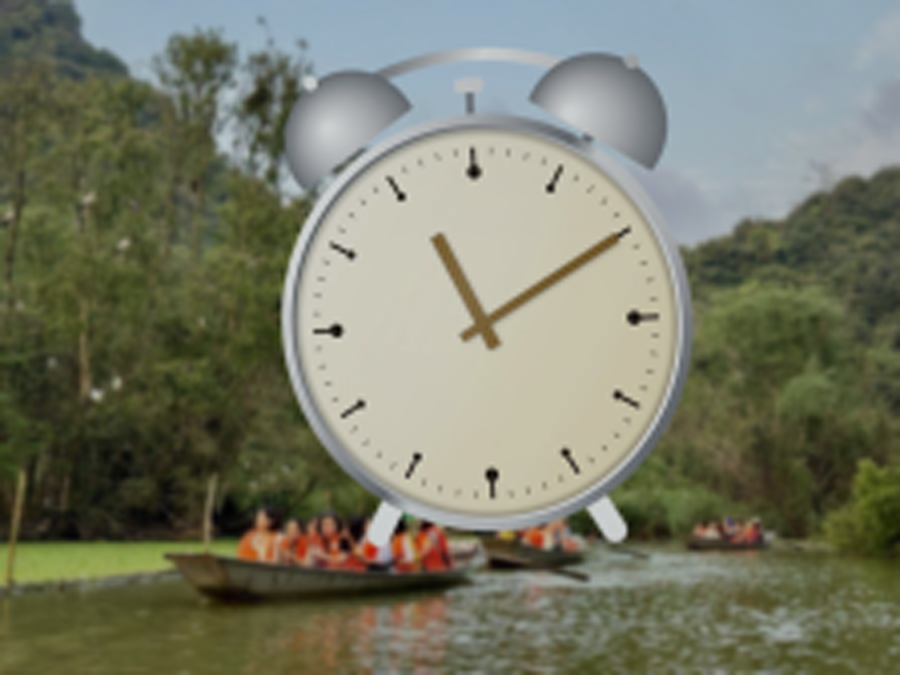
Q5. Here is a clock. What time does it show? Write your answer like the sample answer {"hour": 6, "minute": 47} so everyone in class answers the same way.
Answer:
{"hour": 11, "minute": 10}
